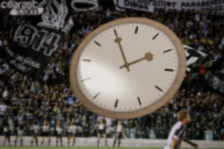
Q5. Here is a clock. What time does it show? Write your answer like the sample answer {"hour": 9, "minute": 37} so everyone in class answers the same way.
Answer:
{"hour": 1, "minute": 55}
